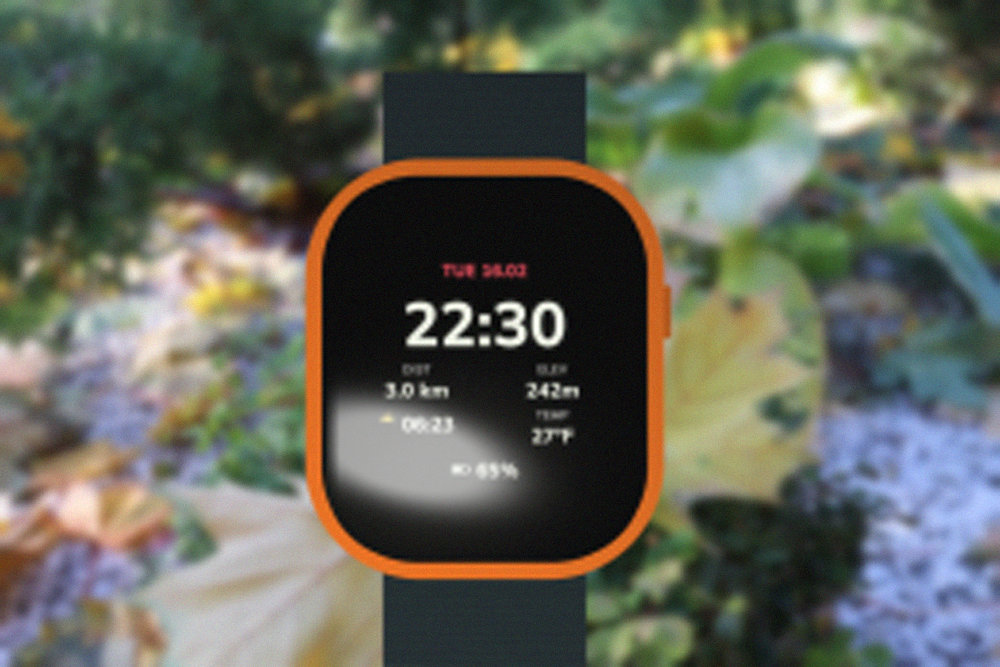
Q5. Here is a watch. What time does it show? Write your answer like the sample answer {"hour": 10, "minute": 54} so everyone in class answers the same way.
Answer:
{"hour": 22, "minute": 30}
